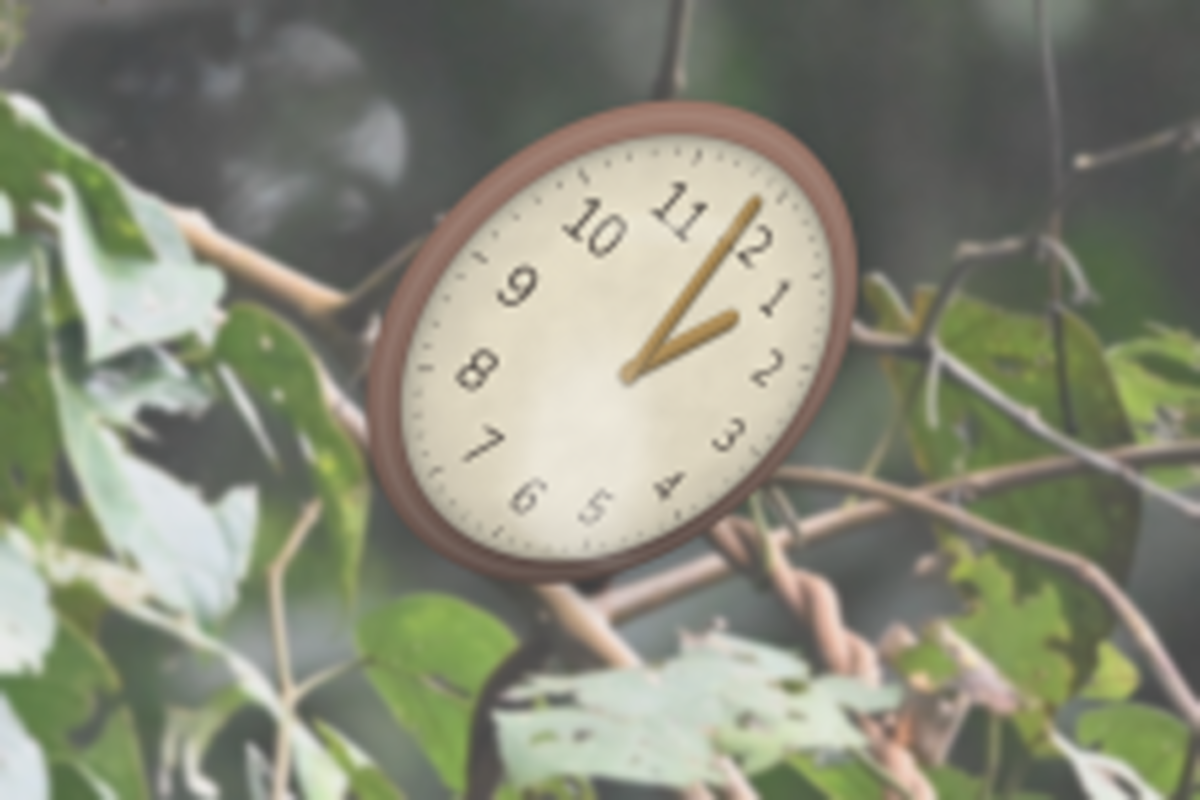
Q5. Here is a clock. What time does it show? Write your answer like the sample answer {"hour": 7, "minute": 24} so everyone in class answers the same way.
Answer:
{"hour": 12, "minute": 59}
